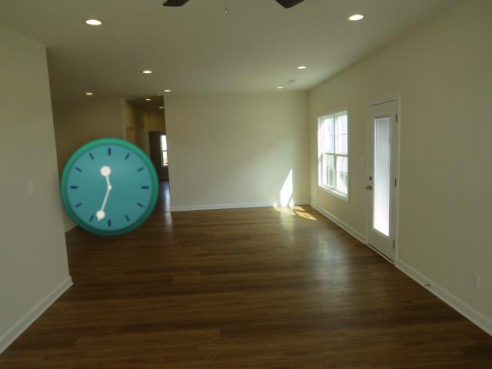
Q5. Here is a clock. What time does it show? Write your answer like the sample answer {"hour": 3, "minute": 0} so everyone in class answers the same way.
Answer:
{"hour": 11, "minute": 33}
